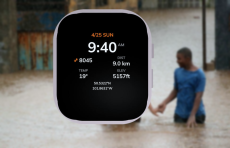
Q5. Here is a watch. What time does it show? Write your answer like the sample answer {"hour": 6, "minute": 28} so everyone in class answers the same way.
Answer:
{"hour": 9, "minute": 40}
